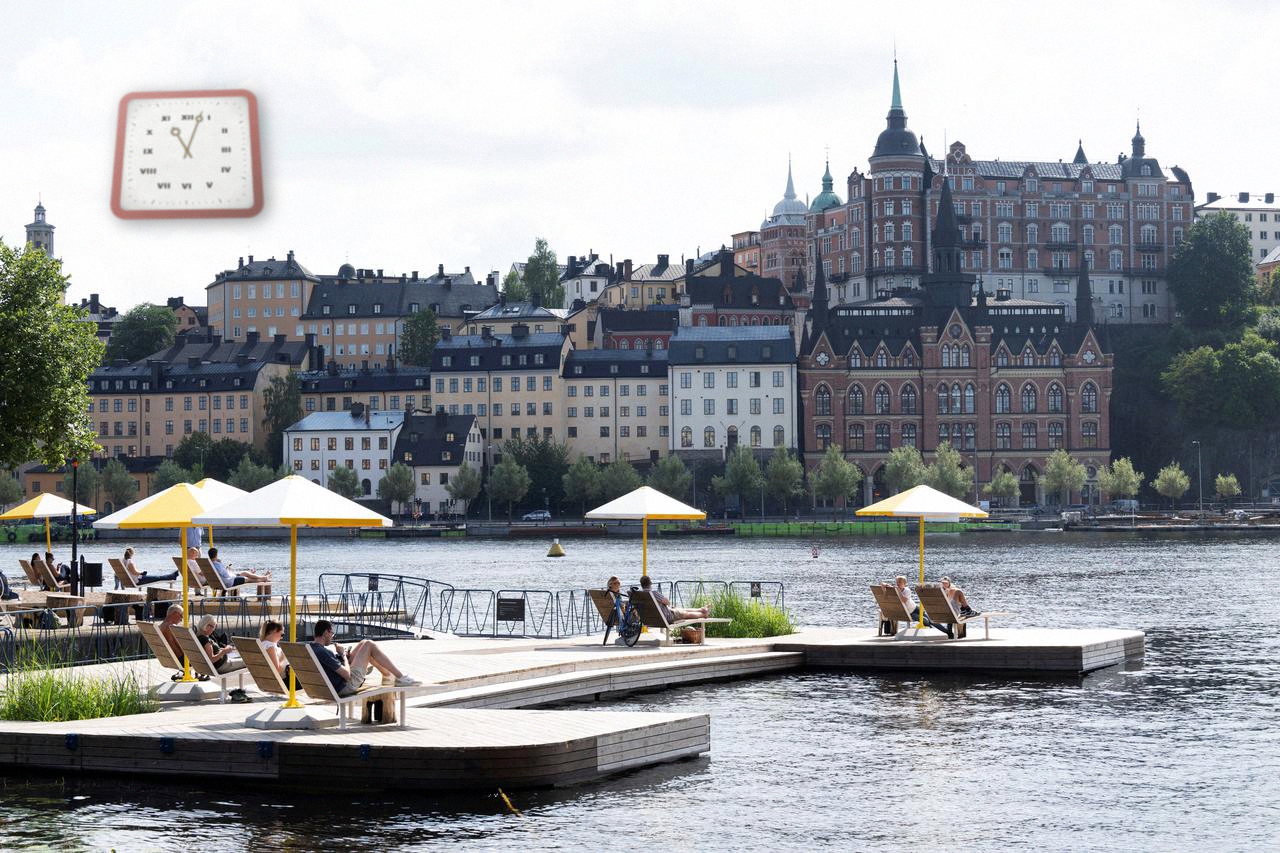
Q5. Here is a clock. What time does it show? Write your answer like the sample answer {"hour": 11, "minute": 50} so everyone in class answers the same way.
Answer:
{"hour": 11, "minute": 3}
